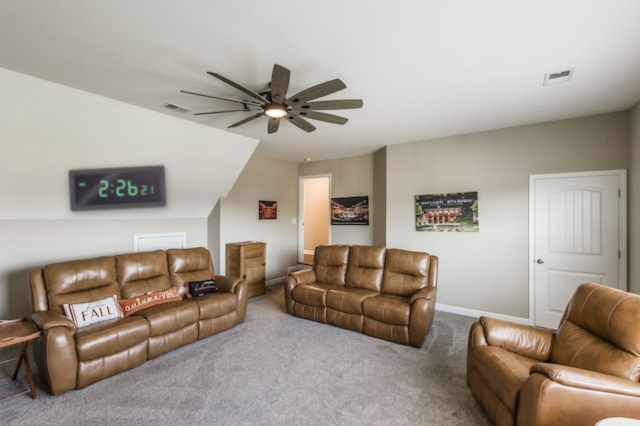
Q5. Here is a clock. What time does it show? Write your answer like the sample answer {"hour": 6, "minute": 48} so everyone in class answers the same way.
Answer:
{"hour": 2, "minute": 26}
